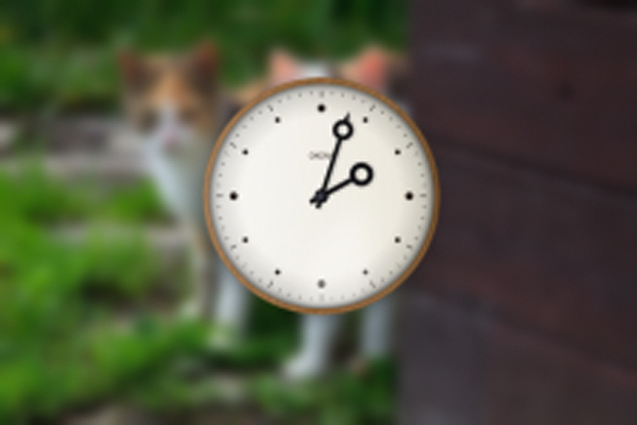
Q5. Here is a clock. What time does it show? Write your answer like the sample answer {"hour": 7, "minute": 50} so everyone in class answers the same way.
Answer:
{"hour": 2, "minute": 3}
